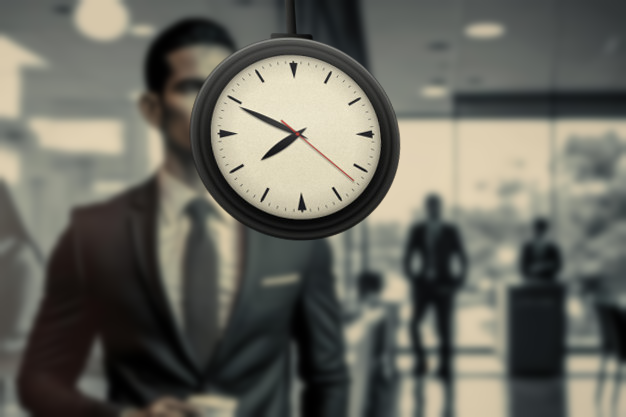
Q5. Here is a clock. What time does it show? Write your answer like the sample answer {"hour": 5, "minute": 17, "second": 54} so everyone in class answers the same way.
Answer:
{"hour": 7, "minute": 49, "second": 22}
